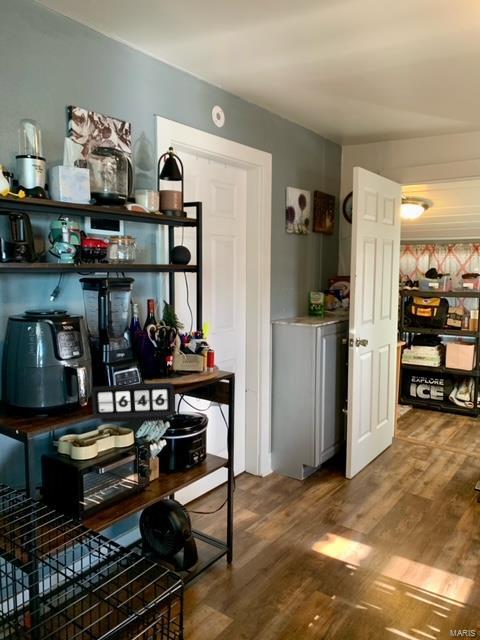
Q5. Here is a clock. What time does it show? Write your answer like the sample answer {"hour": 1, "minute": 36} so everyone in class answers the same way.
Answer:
{"hour": 6, "minute": 46}
